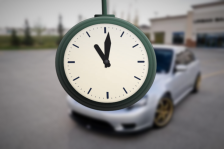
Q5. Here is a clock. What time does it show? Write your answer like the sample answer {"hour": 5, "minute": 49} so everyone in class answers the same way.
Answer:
{"hour": 11, "minute": 1}
